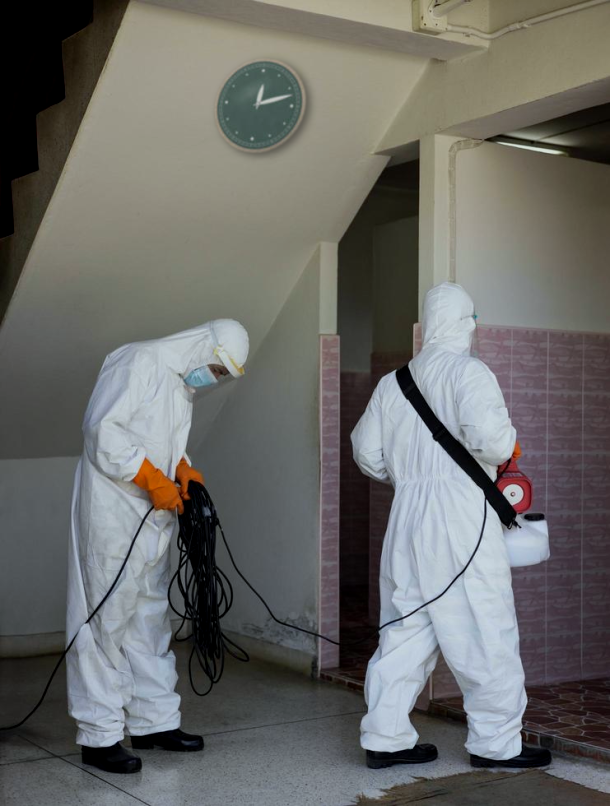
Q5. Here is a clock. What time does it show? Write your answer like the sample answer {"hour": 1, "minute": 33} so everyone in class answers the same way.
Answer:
{"hour": 12, "minute": 12}
